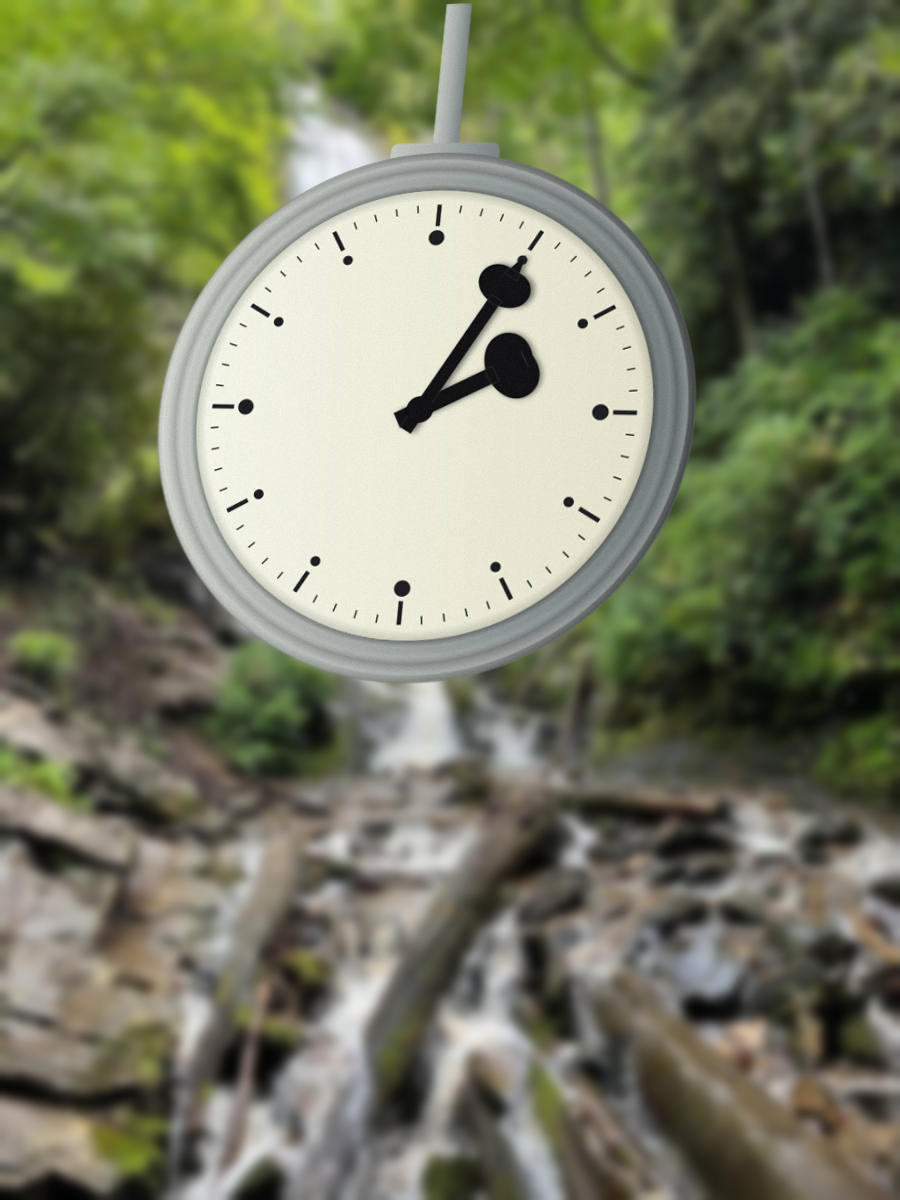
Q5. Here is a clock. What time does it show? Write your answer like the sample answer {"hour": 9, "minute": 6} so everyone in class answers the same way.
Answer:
{"hour": 2, "minute": 5}
